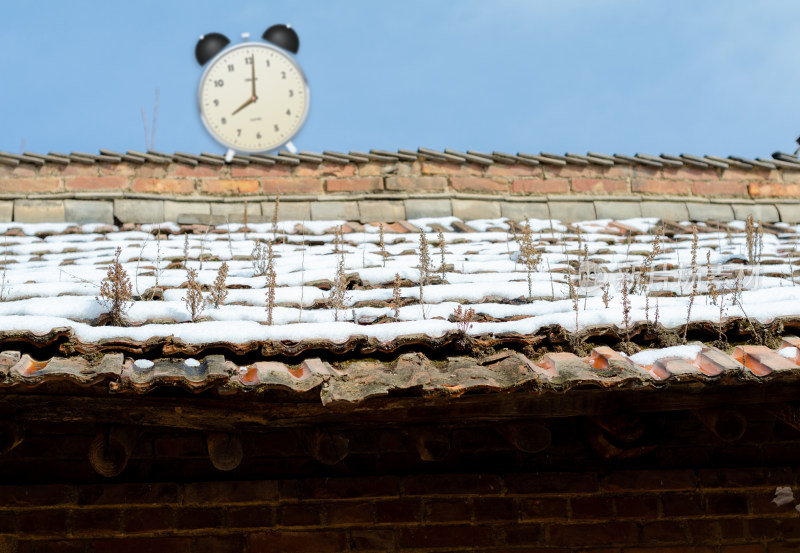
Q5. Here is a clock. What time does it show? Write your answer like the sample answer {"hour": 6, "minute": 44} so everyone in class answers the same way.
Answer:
{"hour": 8, "minute": 1}
